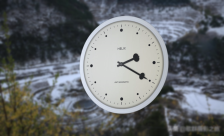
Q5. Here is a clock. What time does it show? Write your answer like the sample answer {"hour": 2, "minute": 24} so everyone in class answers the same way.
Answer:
{"hour": 2, "minute": 20}
